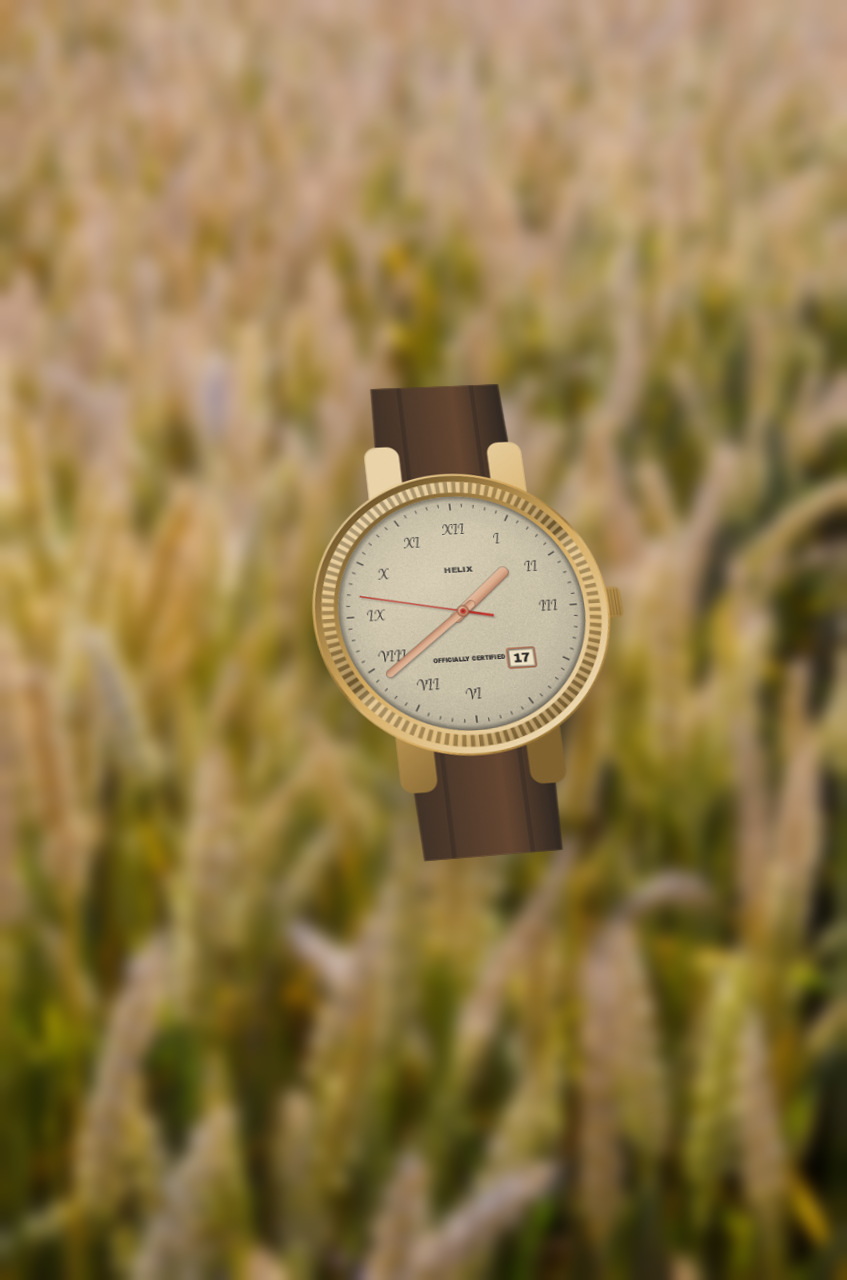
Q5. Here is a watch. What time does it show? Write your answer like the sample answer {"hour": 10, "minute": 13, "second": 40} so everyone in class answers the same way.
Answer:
{"hour": 1, "minute": 38, "second": 47}
